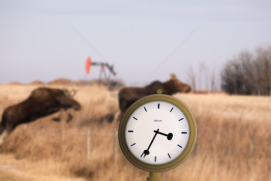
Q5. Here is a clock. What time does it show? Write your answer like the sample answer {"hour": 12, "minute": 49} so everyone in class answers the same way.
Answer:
{"hour": 3, "minute": 34}
